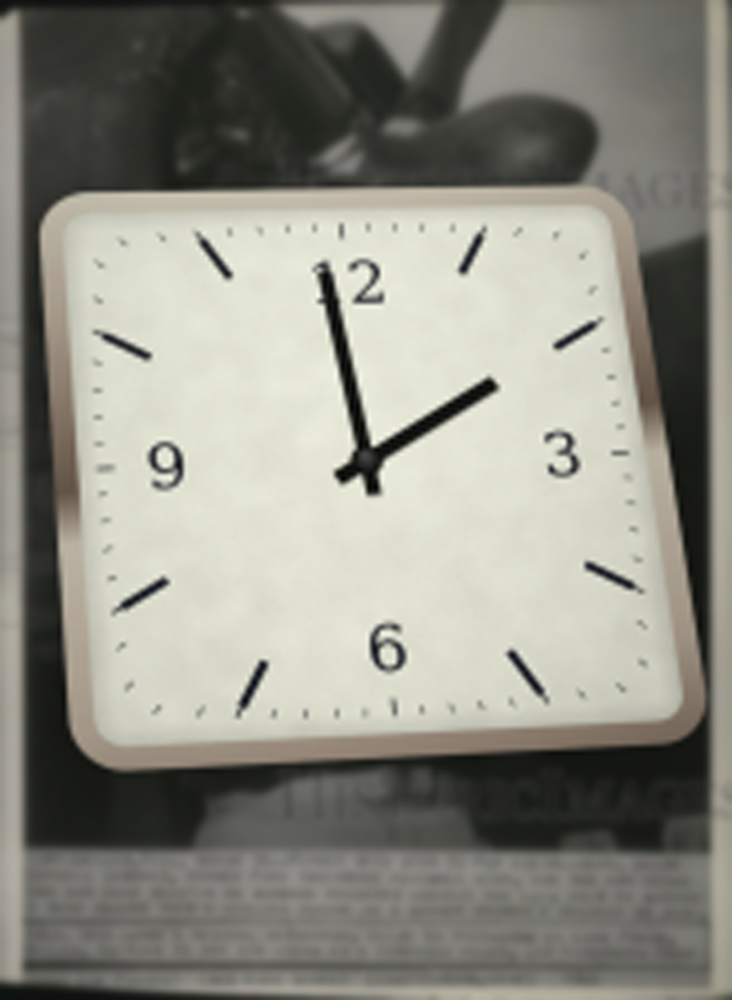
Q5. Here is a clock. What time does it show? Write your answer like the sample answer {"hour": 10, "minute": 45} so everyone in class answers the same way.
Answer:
{"hour": 1, "minute": 59}
